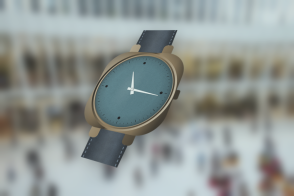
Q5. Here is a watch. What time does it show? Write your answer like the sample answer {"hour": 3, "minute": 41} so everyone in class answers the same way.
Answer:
{"hour": 11, "minute": 16}
